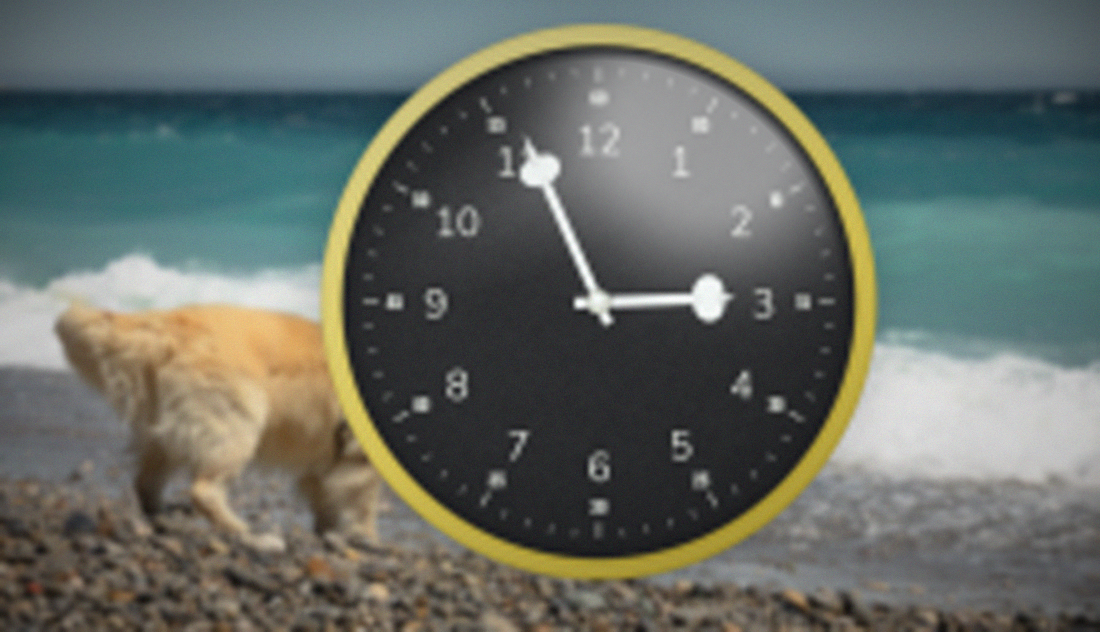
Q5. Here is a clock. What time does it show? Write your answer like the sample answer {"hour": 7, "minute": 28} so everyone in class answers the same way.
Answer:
{"hour": 2, "minute": 56}
